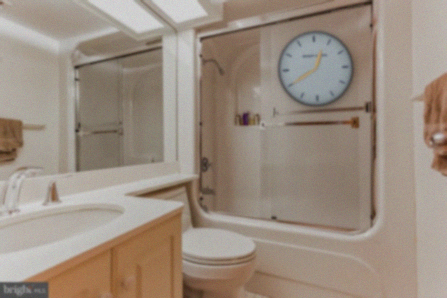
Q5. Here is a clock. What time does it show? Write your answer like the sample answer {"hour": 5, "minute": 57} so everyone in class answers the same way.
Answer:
{"hour": 12, "minute": 40}
